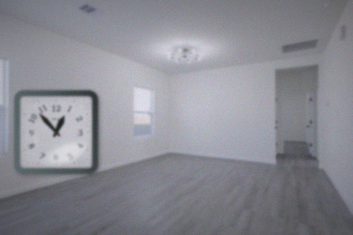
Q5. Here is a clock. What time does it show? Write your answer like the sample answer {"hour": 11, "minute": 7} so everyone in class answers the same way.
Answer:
{"hour": 12, "minute": 53}
